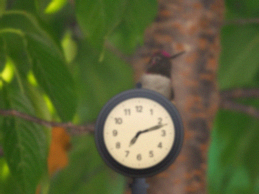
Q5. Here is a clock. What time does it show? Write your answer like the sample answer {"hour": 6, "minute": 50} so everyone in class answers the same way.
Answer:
{"hour": 7, "minute": 12}
